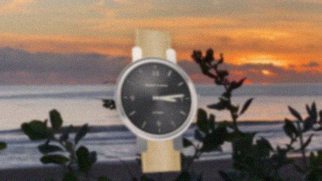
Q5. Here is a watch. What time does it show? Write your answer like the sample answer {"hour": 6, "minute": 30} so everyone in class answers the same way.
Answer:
{"hour": 3, "minute": 14}
